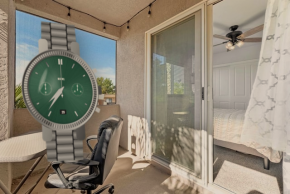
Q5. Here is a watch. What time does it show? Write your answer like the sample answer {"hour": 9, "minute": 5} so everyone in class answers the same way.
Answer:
{"hour": 7, "minute": 36}
